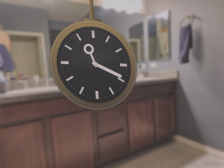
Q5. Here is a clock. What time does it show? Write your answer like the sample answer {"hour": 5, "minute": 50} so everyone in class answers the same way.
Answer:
{"hour": 11, "minute": 19}
